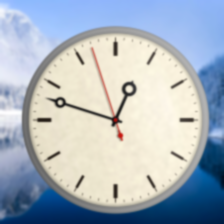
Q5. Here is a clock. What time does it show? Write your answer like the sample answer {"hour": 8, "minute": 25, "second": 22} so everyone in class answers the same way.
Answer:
{"hour": 12, "minute": 47, "second": 57}
